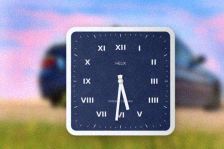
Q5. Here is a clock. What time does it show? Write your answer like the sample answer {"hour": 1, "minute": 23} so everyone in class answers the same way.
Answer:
{"hour": 5, "minute": 31}
